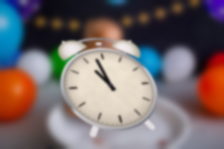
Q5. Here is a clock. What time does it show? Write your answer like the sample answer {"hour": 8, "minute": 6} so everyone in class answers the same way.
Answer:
{"hour": 10, "minute": 58}
